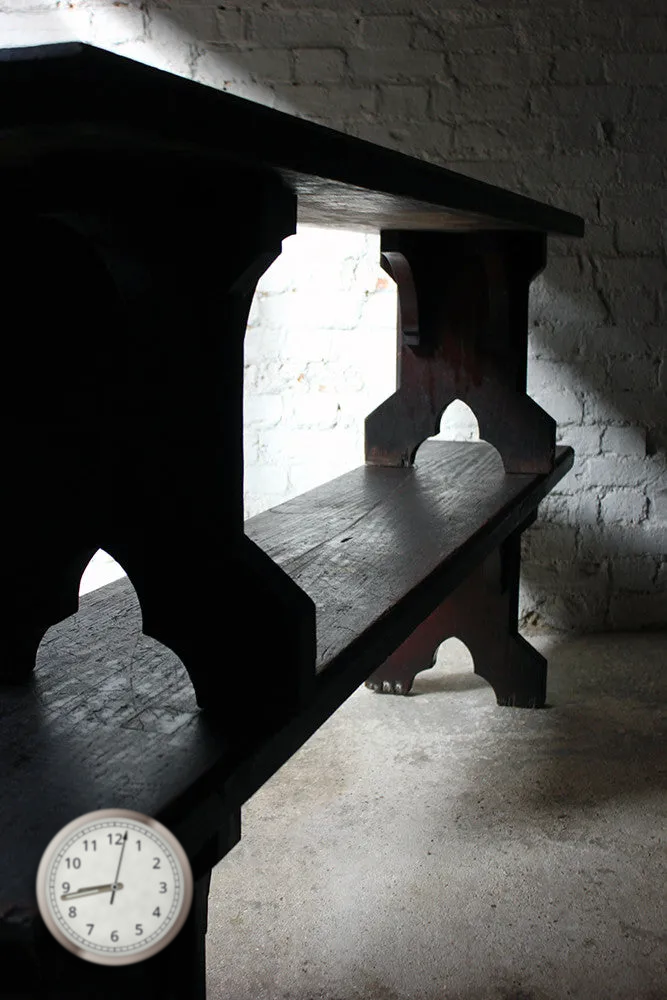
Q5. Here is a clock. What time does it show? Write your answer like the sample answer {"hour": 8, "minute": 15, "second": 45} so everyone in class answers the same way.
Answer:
{"hour": 8, "minute": 43, "second": 2}
